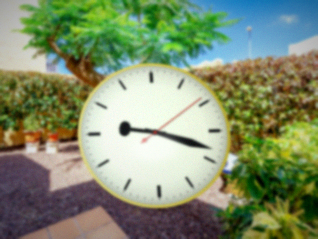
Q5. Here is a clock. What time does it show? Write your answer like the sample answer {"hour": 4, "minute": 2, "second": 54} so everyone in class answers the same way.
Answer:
{"hour": 9, "minute": 18, "second": 9}
